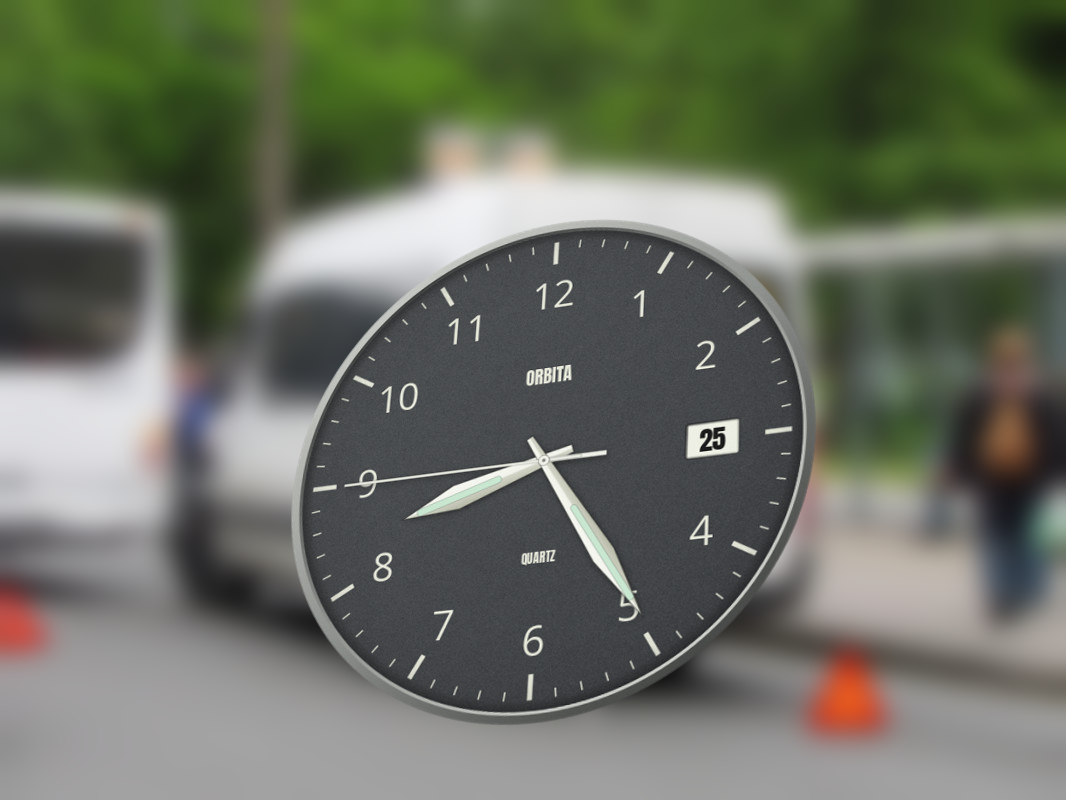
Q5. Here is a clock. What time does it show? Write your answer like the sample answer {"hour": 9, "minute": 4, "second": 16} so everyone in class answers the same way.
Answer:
{"hour": 8, "minute": 24, "second": 45}
